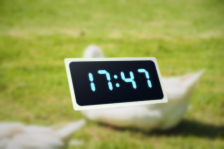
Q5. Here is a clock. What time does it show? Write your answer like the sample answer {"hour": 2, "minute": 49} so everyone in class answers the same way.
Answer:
{"hour": 17, "minute": 47}
